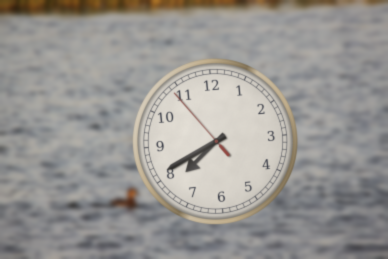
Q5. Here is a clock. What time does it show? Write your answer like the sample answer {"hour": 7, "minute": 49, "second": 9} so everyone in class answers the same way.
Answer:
{"hour": 7, "minute": 40, "second": 54}
